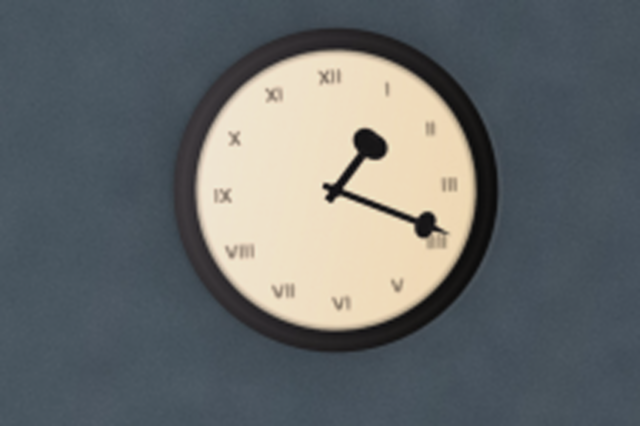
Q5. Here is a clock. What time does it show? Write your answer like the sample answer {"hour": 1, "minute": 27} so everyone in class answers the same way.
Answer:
{"hour": 1, "minute": 19}
